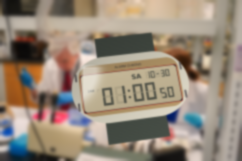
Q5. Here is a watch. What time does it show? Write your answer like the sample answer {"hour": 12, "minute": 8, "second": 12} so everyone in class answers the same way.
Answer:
{"hour": 1, "minute": 0, "second": 50}
